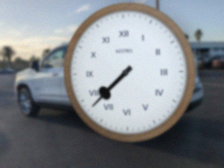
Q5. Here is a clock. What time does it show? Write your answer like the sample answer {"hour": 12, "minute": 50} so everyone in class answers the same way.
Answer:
{"hour": 7, "minute": 38}
